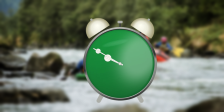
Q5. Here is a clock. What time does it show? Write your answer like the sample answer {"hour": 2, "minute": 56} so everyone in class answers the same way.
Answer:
{"hour": 9, "minute": 50}
